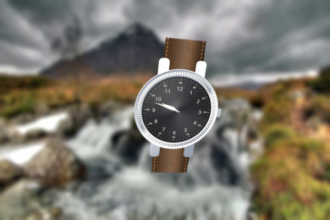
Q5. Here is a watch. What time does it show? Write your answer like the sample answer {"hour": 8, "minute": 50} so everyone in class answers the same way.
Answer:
{"hour": 9, "minute": 48}
